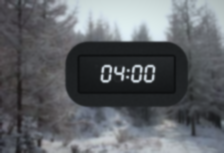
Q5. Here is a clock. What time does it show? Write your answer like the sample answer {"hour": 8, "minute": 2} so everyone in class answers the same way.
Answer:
{"hour": 4, "minute": 0}
